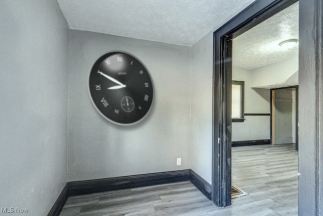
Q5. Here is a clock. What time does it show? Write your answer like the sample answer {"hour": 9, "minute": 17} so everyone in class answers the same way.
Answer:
{"hour": 8, "minute": 50}
